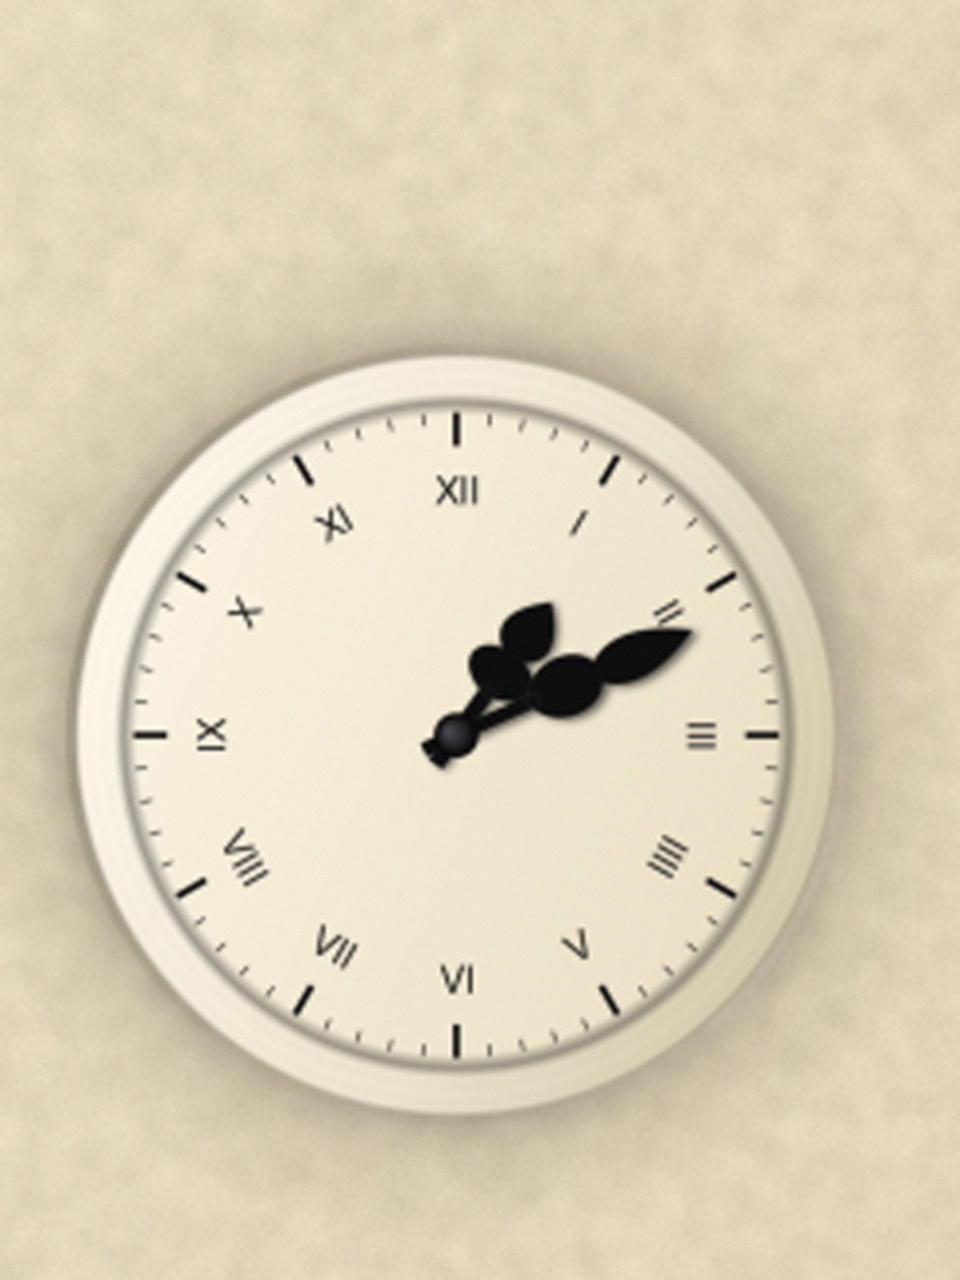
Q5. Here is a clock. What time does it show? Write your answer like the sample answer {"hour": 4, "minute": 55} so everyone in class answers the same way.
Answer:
{"hour": 1, "minute": 11}
